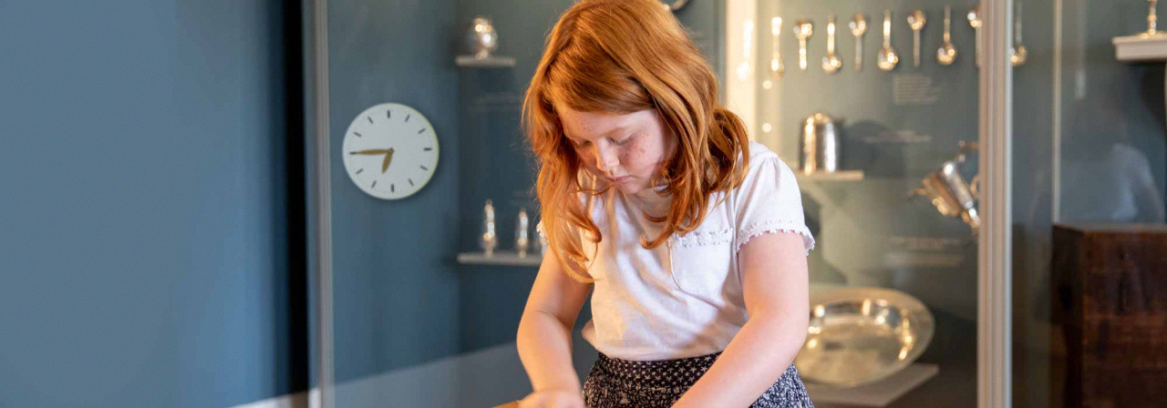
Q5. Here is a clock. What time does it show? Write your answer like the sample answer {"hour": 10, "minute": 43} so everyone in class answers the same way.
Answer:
{"hour": 6, "minute": 45}
